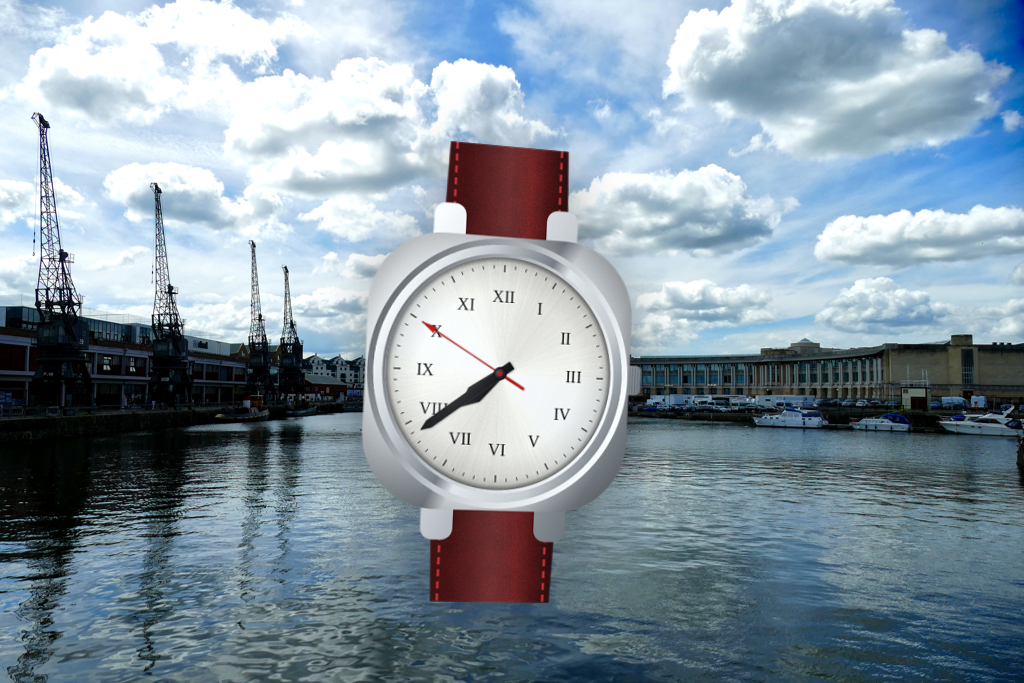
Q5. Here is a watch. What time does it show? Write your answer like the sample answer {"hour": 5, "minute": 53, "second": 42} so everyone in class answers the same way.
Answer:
{"hour": 7, "minute": 38, "second": 50}
